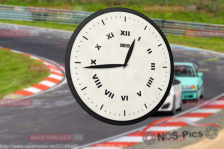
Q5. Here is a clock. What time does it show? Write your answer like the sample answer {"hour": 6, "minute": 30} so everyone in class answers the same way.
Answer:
{"hour": 12, "minute": 44}
